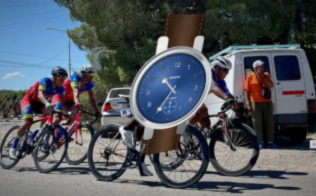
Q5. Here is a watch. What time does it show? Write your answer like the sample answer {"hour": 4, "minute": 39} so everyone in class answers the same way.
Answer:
{"hour": 10, "minute": 35}
